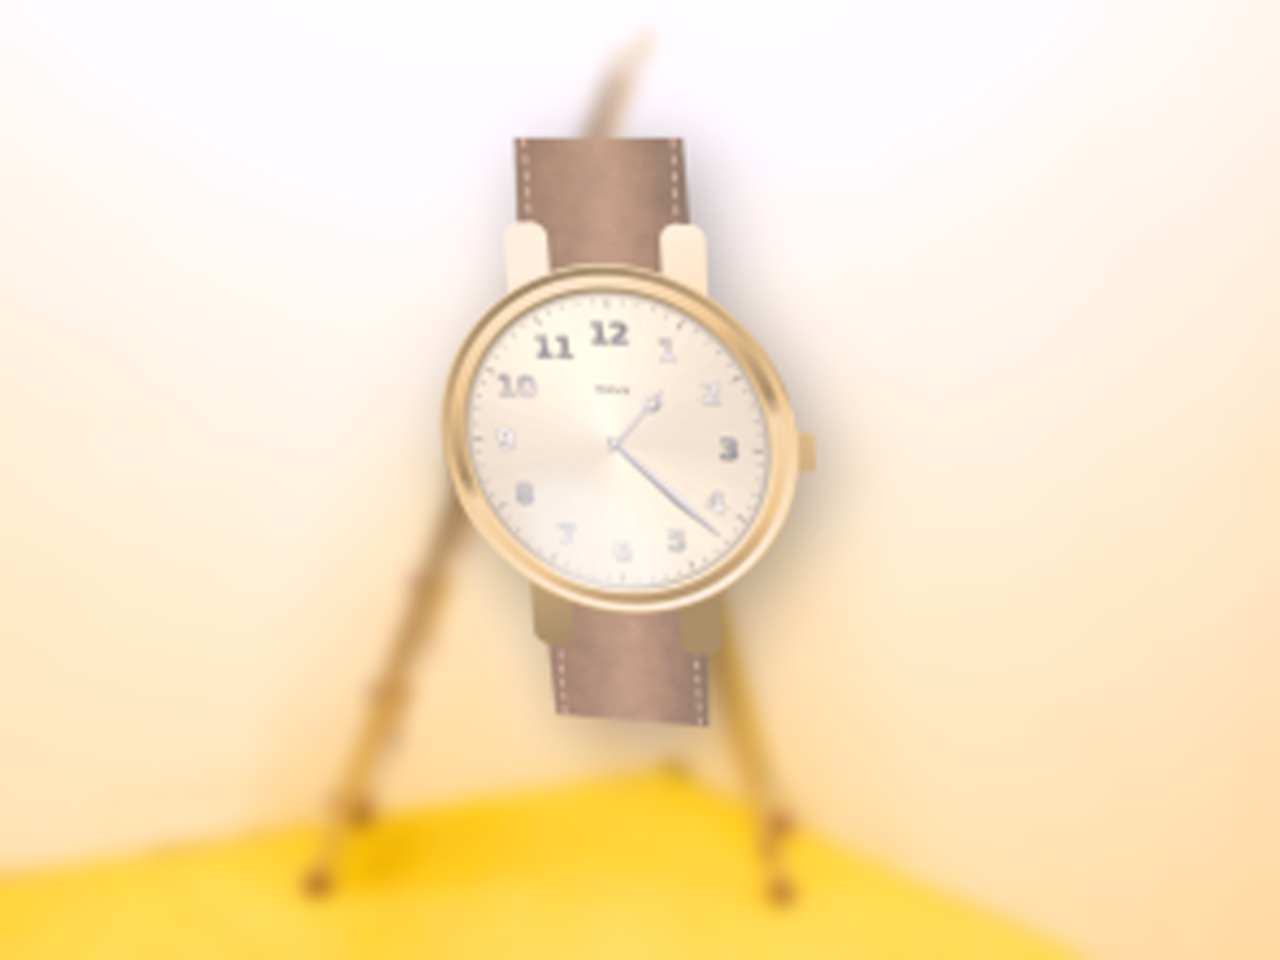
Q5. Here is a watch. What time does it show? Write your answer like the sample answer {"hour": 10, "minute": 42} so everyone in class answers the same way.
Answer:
{"hour": 1, "minute": 22}
